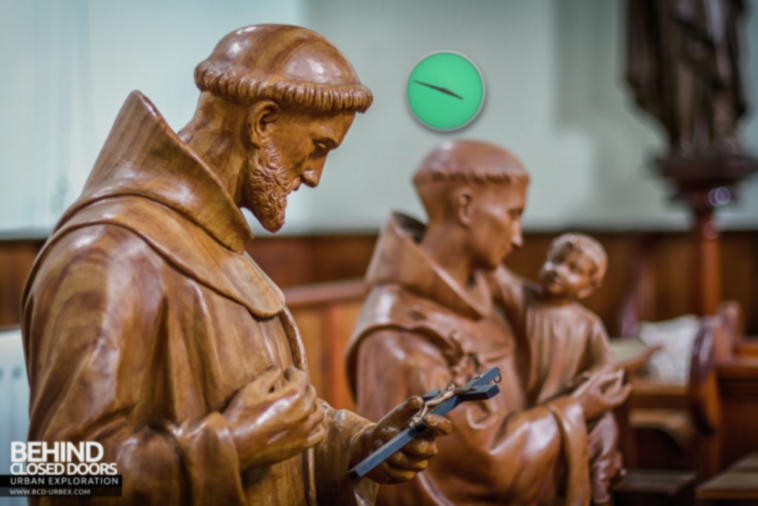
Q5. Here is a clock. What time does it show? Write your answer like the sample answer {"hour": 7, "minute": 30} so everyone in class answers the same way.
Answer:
{"hour": 3, "minute": 48}
